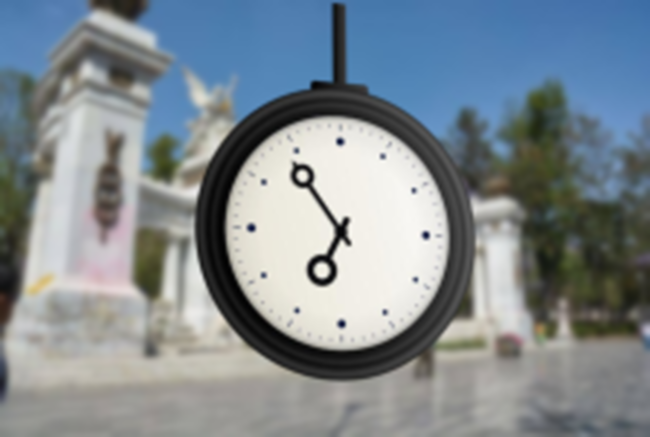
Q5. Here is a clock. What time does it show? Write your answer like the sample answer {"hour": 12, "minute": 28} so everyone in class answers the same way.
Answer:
{"hour": 6, "minute": 54}
